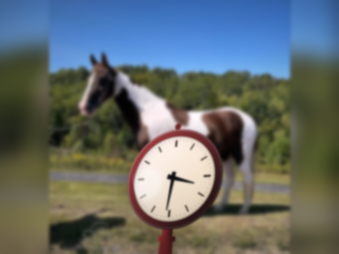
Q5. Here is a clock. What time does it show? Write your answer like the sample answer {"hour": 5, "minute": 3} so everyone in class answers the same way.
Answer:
{"hour": 3, "minute": 31}
